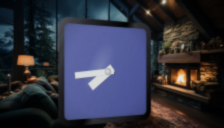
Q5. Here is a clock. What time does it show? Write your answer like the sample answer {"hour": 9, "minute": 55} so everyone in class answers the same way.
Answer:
{"hour": 7, "minute": 44}
